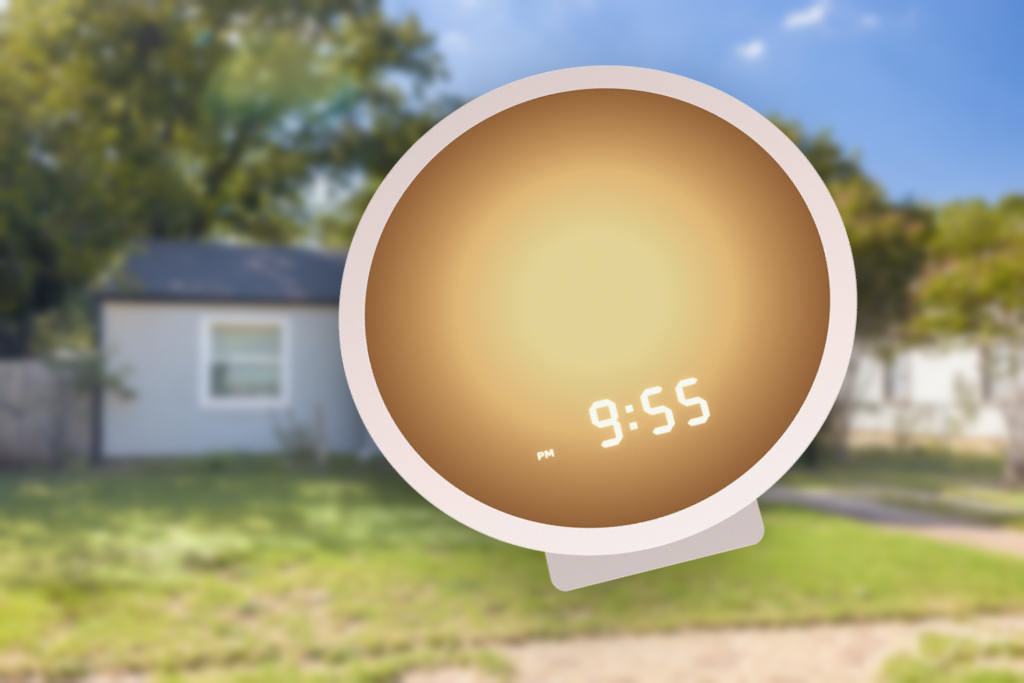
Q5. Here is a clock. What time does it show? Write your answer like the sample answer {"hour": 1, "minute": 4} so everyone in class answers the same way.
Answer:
{"hour": 9, "minute": 55}
